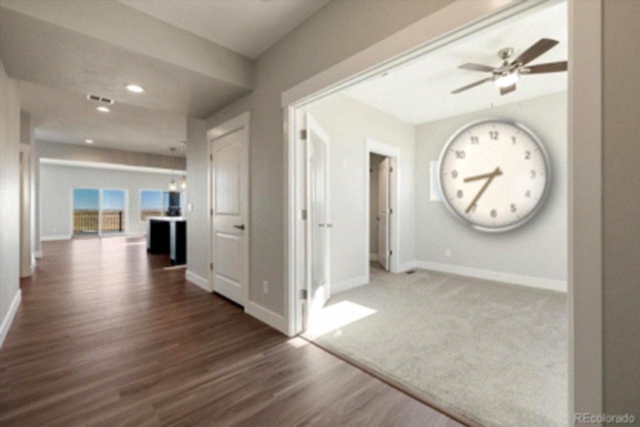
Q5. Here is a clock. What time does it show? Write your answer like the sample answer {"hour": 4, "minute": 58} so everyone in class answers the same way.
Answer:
{"hour": 8, "minute": 36}
